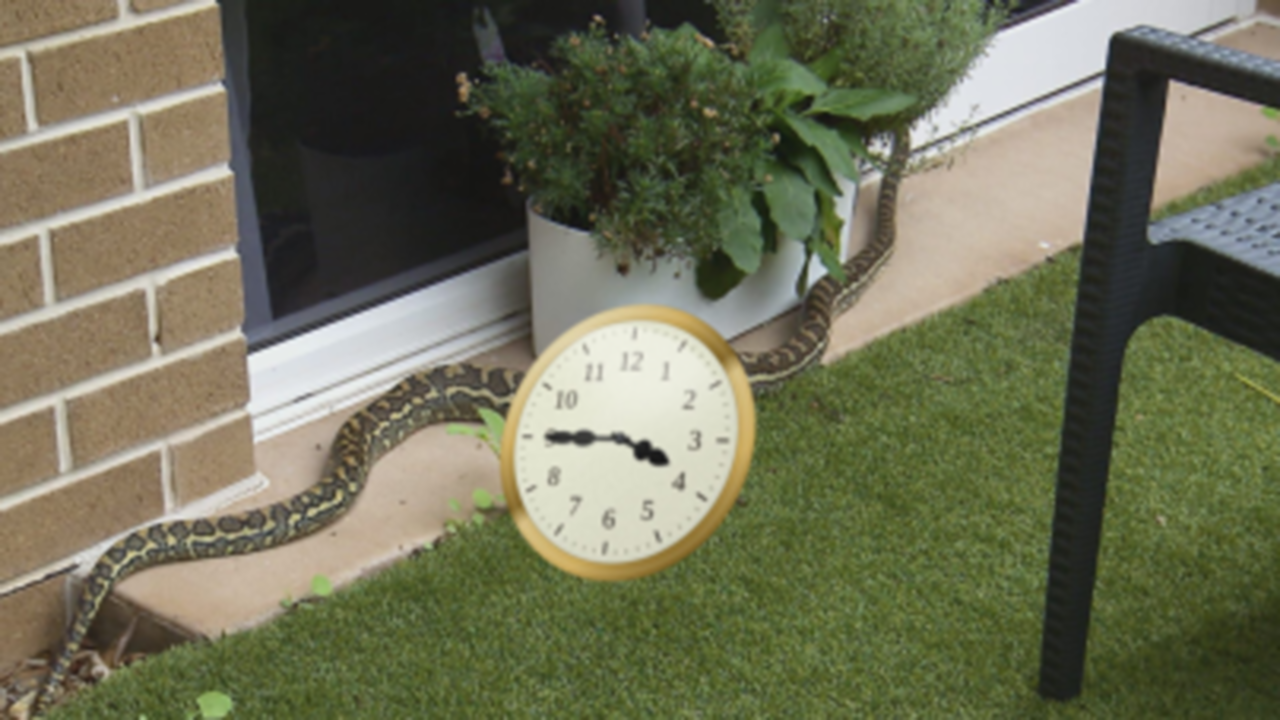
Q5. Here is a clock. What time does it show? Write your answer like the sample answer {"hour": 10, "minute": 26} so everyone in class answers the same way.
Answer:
{"hour": 3, "minute": 45}
